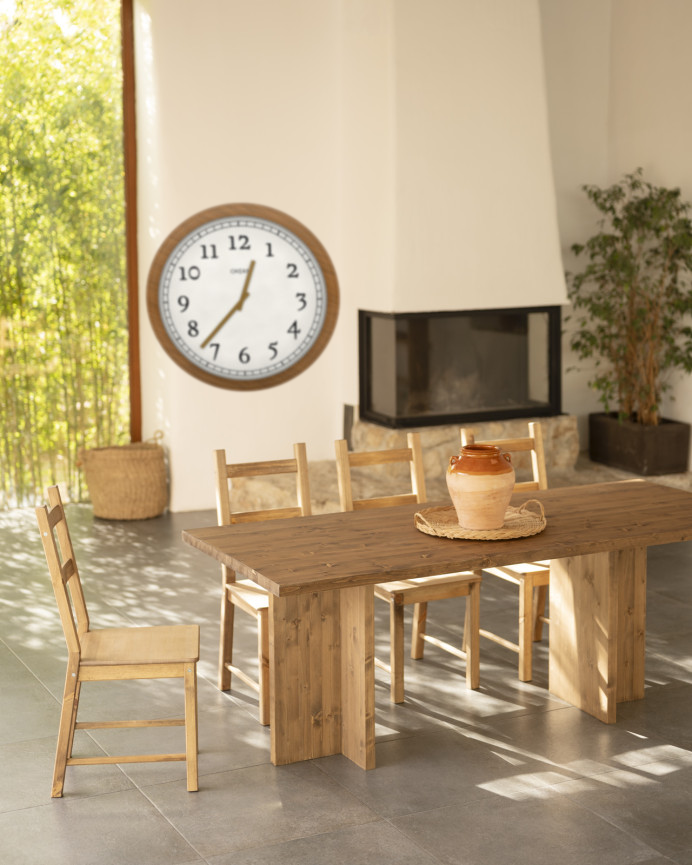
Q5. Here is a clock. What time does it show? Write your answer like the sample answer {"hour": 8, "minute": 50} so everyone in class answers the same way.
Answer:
{"hour": 12, "minute": 37}
